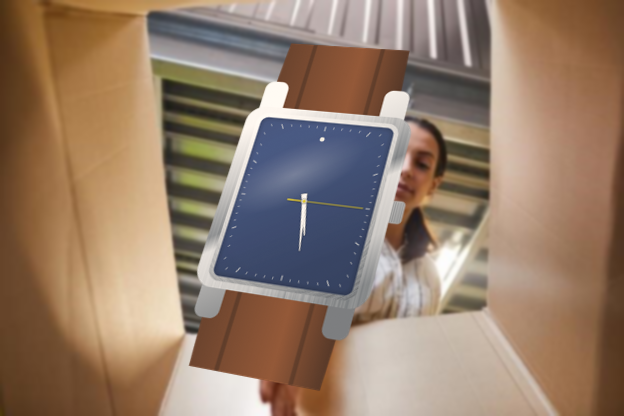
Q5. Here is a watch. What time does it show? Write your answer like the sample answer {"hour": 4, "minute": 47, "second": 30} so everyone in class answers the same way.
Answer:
{"hour": 5, "minute": 28, "second": 15}
